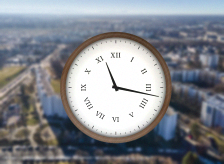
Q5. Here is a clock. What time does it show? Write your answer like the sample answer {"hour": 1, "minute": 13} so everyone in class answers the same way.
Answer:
{"hour": 11, "minute": 17}
